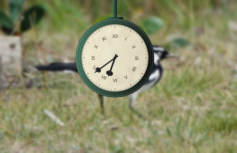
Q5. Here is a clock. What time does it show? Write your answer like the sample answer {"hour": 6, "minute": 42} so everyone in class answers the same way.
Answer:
{"hour": 6, "minute": 39}
